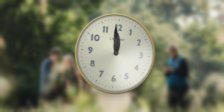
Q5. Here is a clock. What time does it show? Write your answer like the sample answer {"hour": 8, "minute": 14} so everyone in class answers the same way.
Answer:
{"hour": 11, "minute": 59}
